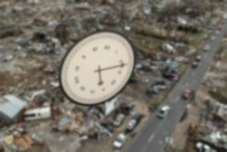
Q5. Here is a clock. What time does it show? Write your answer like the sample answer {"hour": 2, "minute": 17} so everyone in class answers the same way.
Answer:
{"hour": 5, "minute": 12}
